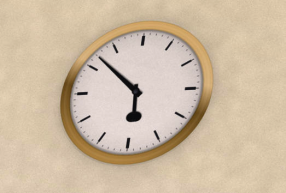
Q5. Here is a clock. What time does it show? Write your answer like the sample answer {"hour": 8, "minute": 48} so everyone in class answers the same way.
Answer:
{"hour": 5, "minute": 52}
